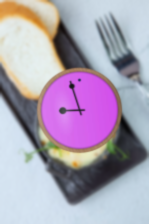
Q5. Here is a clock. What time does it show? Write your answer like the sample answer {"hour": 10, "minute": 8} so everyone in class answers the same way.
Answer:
{"hour": 8, "minute": 57}
